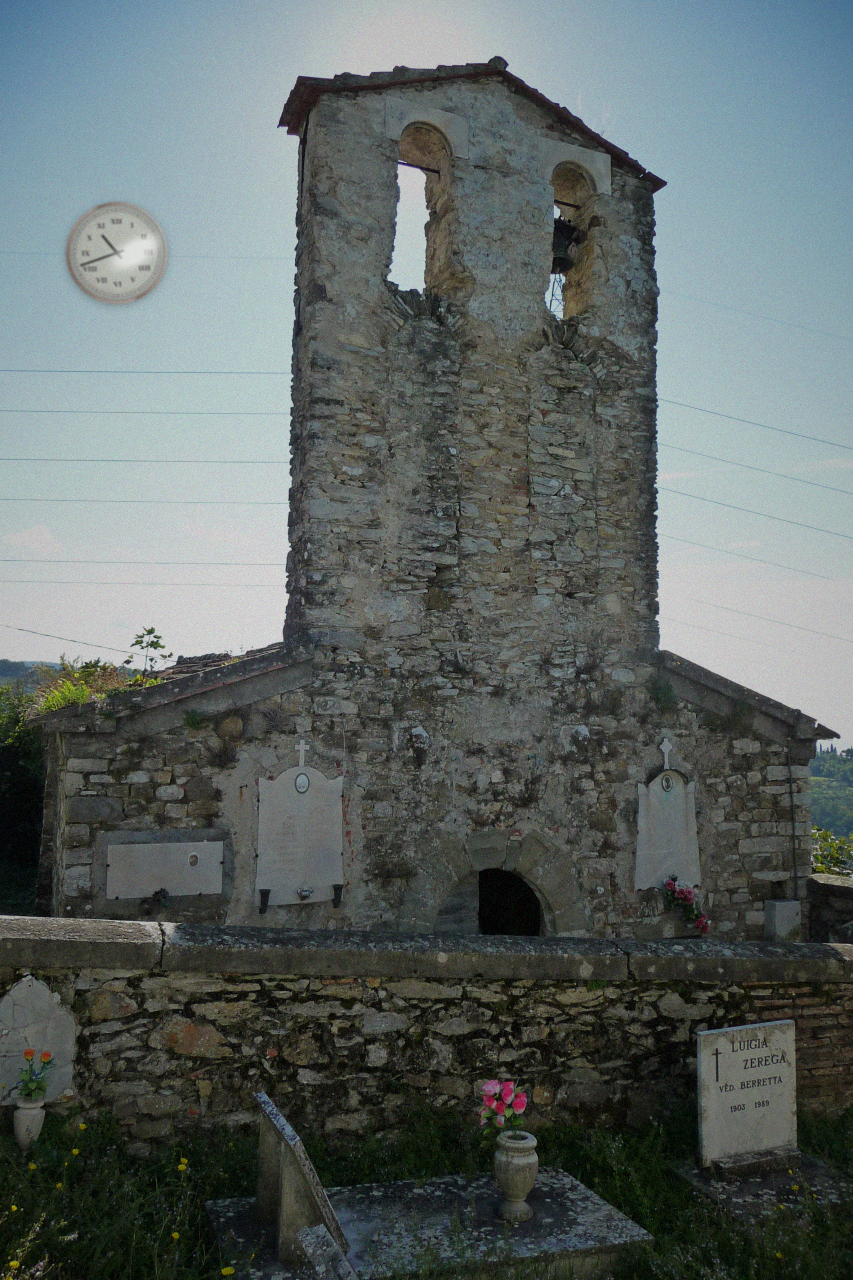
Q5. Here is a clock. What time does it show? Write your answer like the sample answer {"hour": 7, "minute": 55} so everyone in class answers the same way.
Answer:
{"hour": 10, "minute": 42}
